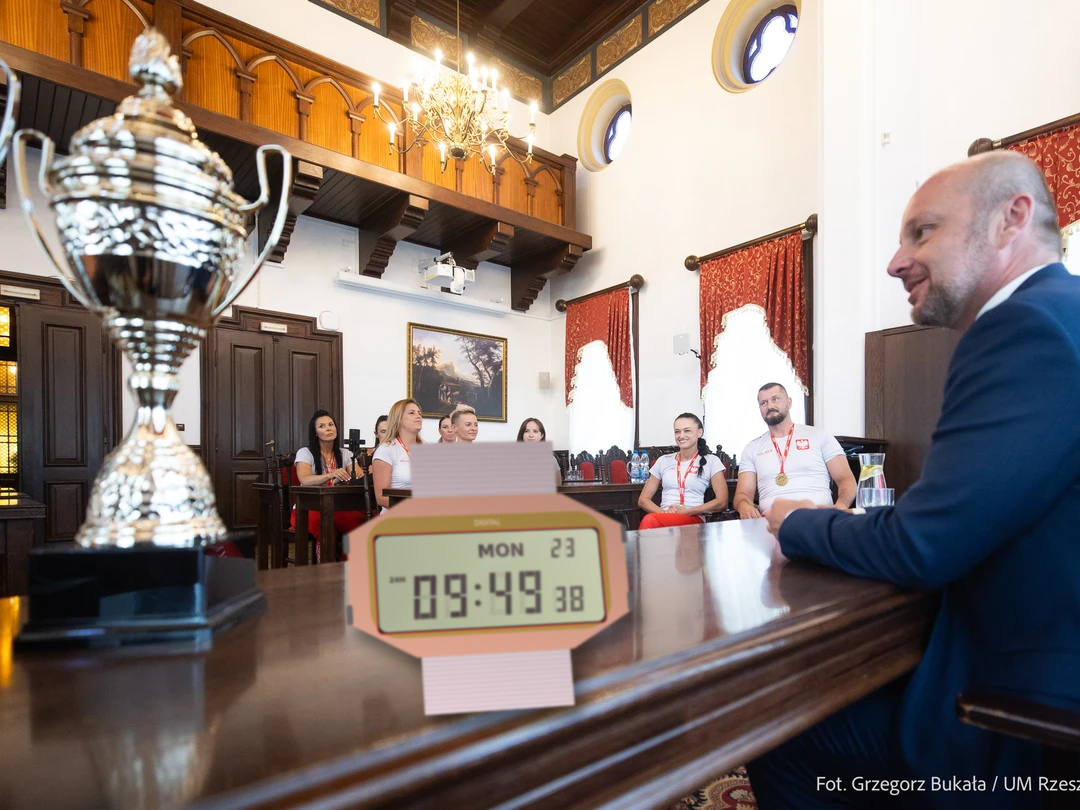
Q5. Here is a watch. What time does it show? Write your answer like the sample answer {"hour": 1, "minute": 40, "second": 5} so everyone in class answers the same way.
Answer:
{"hour": 9, "minute": 49, "second": 38}
